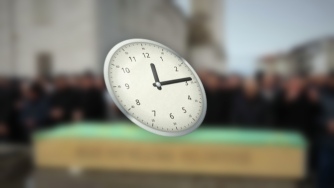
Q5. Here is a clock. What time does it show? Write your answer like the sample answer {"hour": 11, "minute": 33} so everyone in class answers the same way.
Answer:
{"hour": 12, "minute": 14}
